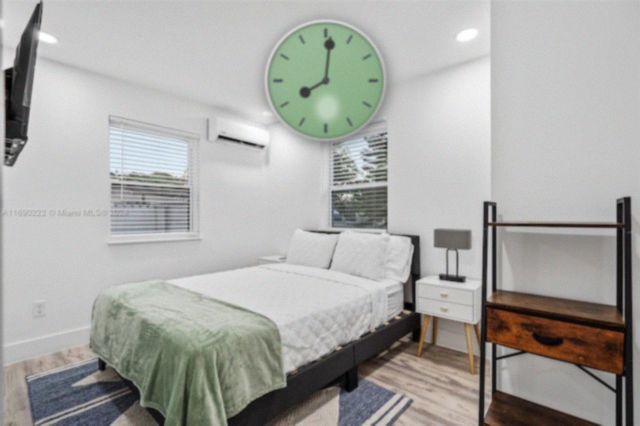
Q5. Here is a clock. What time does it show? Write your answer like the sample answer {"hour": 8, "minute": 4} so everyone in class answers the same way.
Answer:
{"hour": 8, "minute": 1}
